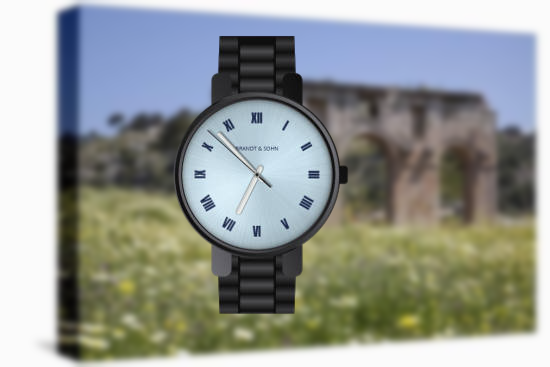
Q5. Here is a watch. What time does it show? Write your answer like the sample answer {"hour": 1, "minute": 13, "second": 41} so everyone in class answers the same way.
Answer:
{"hour": 6, "minute": 52, "second": 52}
